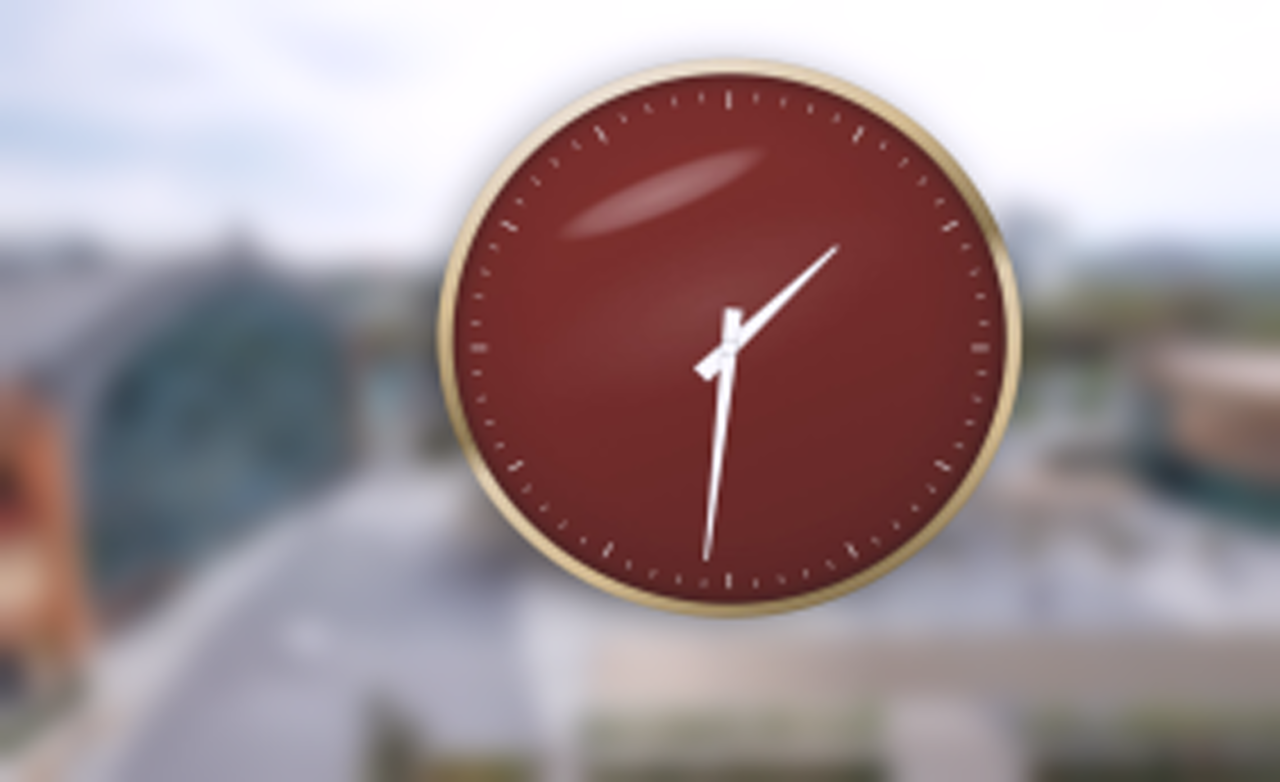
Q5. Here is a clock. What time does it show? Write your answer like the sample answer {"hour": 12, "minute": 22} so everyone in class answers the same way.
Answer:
{"hour": 1, "minute": 31}
